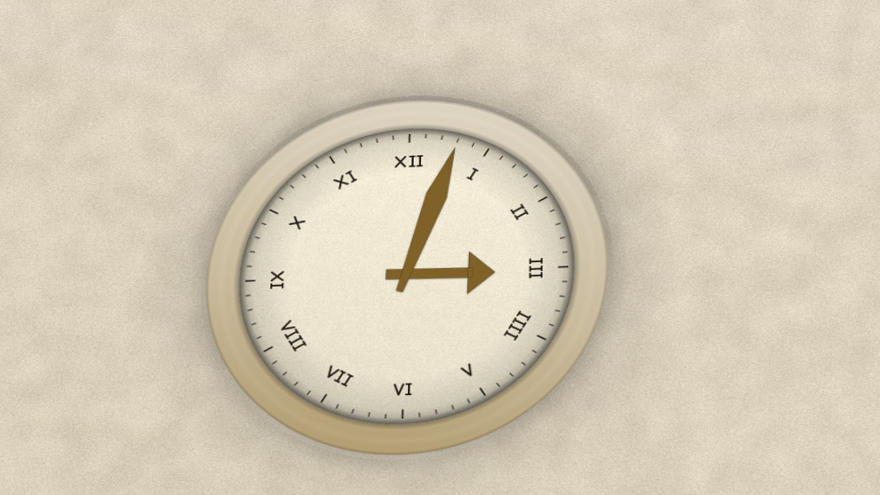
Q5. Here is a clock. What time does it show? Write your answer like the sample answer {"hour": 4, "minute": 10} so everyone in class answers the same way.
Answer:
{"hour": 3, "minute": 3}
